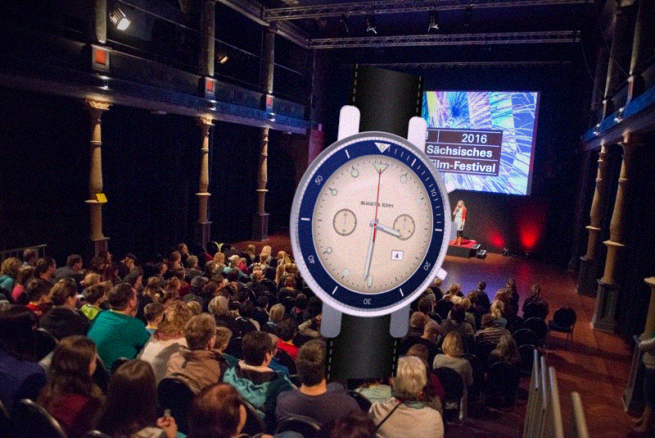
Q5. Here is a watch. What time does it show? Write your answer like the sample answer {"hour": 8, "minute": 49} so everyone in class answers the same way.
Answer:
{"hour": 3, "minute": 31}
